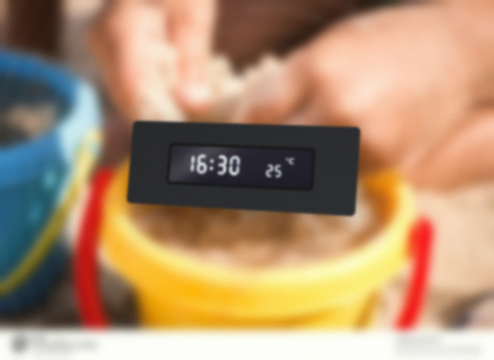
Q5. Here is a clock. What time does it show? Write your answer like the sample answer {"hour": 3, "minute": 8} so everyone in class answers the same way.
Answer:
{"hour": 16, "minute": 30}
